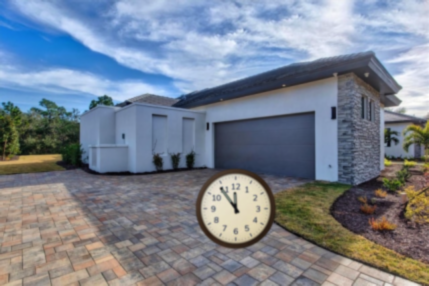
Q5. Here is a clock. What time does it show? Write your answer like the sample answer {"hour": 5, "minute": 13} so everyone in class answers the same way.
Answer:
{"hour": 11, "minute": 54}
